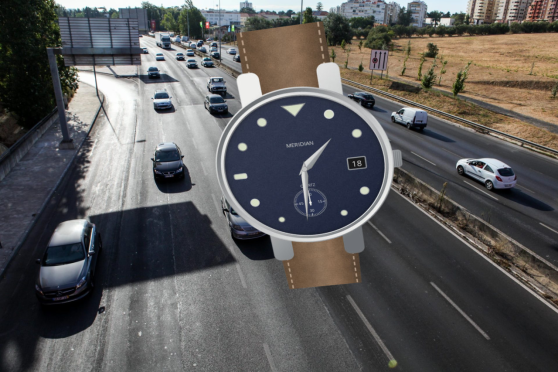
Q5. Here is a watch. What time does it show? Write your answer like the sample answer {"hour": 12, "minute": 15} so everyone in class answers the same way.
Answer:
{"hour": 1, "minute": 31}
